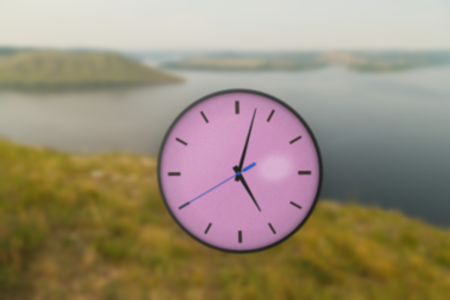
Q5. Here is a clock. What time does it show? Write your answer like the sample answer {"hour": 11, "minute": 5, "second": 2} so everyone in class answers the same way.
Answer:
{"hour": 5, "minute": 2, "second": 40}
